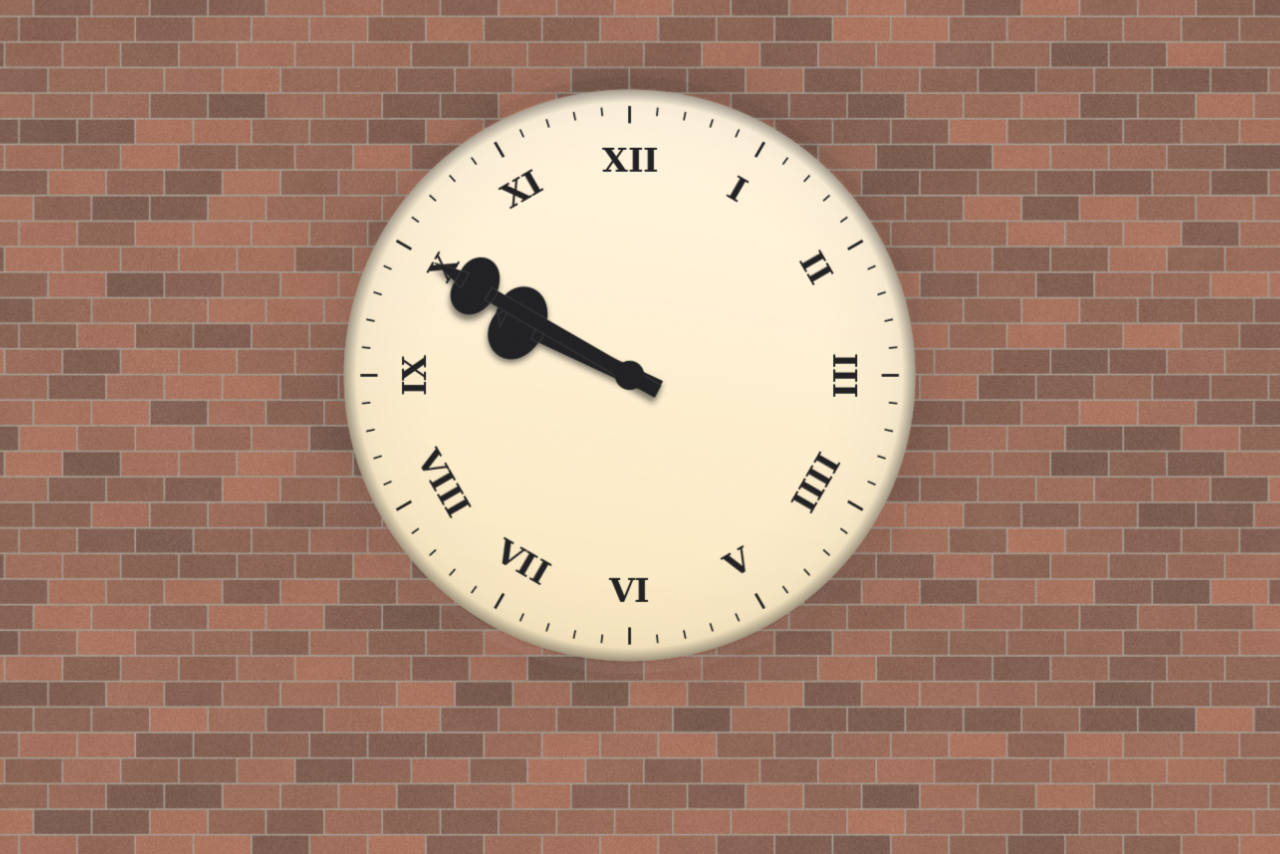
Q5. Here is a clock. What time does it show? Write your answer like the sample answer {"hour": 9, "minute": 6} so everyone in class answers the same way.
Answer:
{"hour": 9, "minute": 50}
